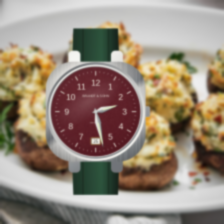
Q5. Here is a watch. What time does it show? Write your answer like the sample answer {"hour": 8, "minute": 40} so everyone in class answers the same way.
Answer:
{"hour": 2, "minute": 28}
